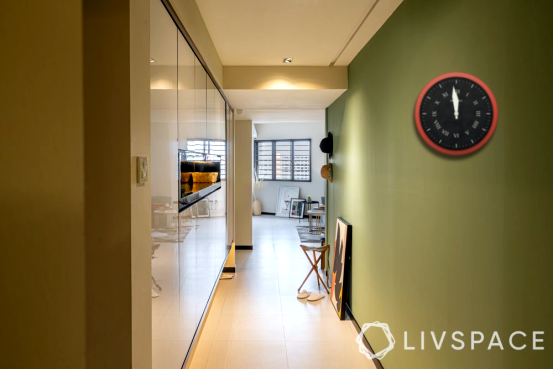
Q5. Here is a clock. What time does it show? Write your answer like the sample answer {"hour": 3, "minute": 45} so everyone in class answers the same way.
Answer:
{"hour": 11, "minute": 59}
